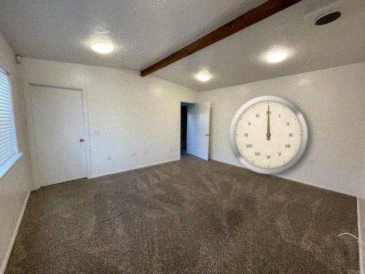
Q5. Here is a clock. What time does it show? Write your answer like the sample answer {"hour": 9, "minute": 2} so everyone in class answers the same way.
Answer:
{"hour": 12, "minute": 0}
